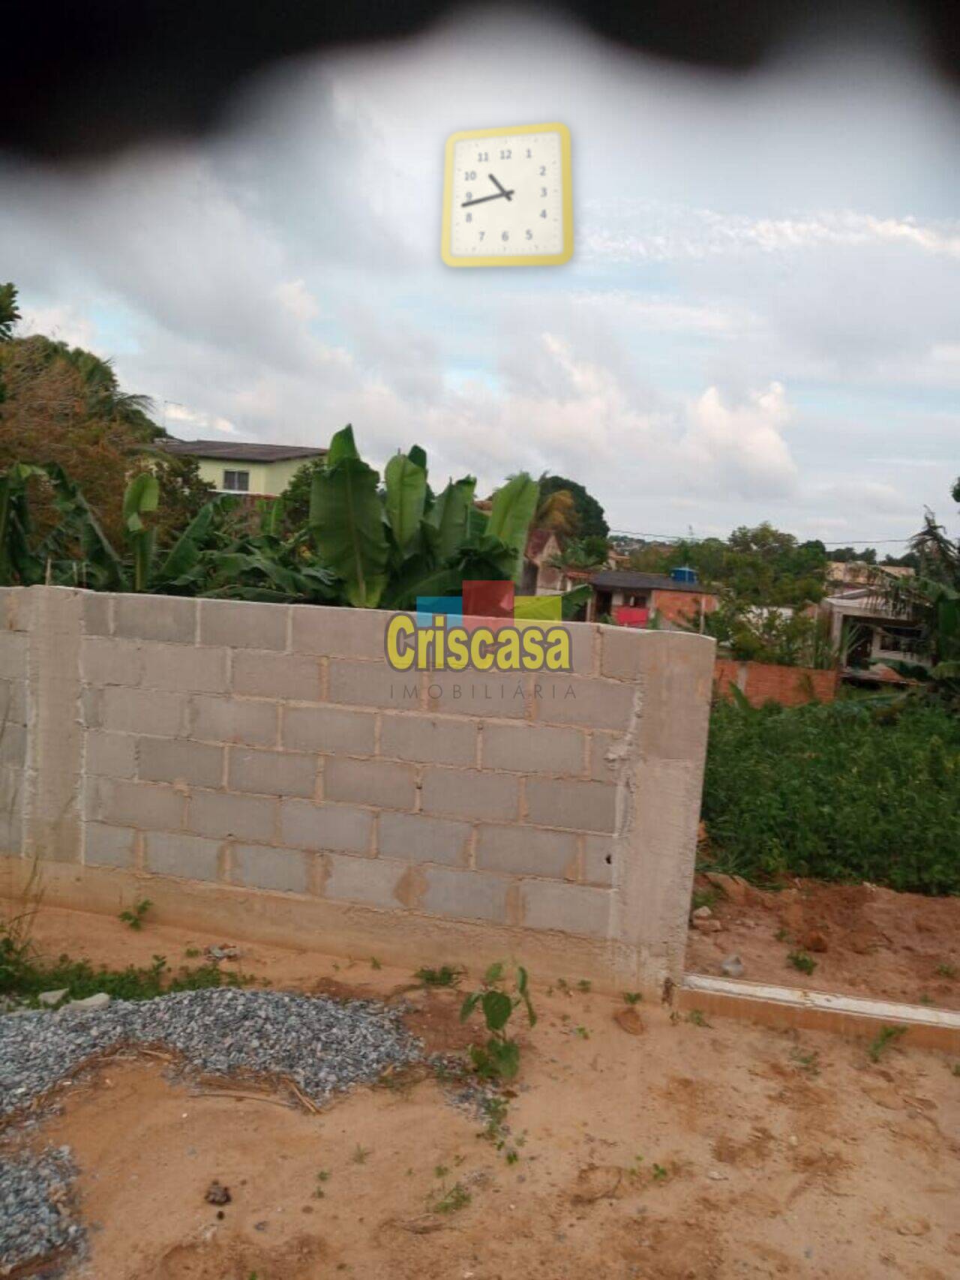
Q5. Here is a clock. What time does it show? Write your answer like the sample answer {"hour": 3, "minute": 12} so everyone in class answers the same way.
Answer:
{"hour": 10, "minute": 43}
